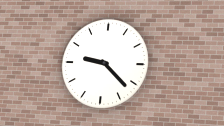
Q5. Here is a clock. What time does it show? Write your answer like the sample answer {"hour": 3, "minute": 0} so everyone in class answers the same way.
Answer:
{"hour": 9, "minute": 22}
